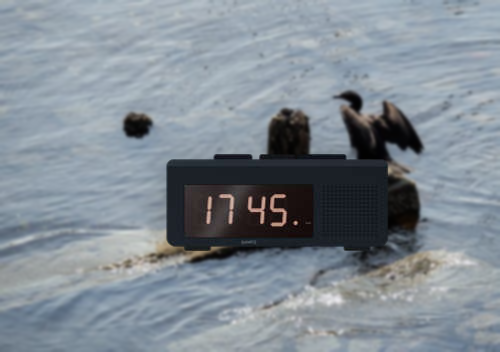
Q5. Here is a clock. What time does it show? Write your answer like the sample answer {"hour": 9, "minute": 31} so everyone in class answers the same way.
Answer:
{"hour": 17, "minute": 45}
